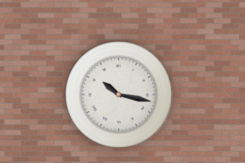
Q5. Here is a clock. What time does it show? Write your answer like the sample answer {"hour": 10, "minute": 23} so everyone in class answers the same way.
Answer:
{"hour": 10, "minute": 17}
